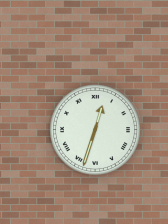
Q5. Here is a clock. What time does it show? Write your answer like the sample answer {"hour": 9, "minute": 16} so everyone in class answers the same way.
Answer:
{"hour": 12, "minute": 33}
